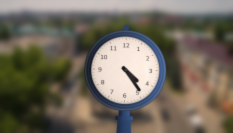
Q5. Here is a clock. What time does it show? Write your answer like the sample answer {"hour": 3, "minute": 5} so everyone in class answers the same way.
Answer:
{"hour": 4, "minute": 24}
